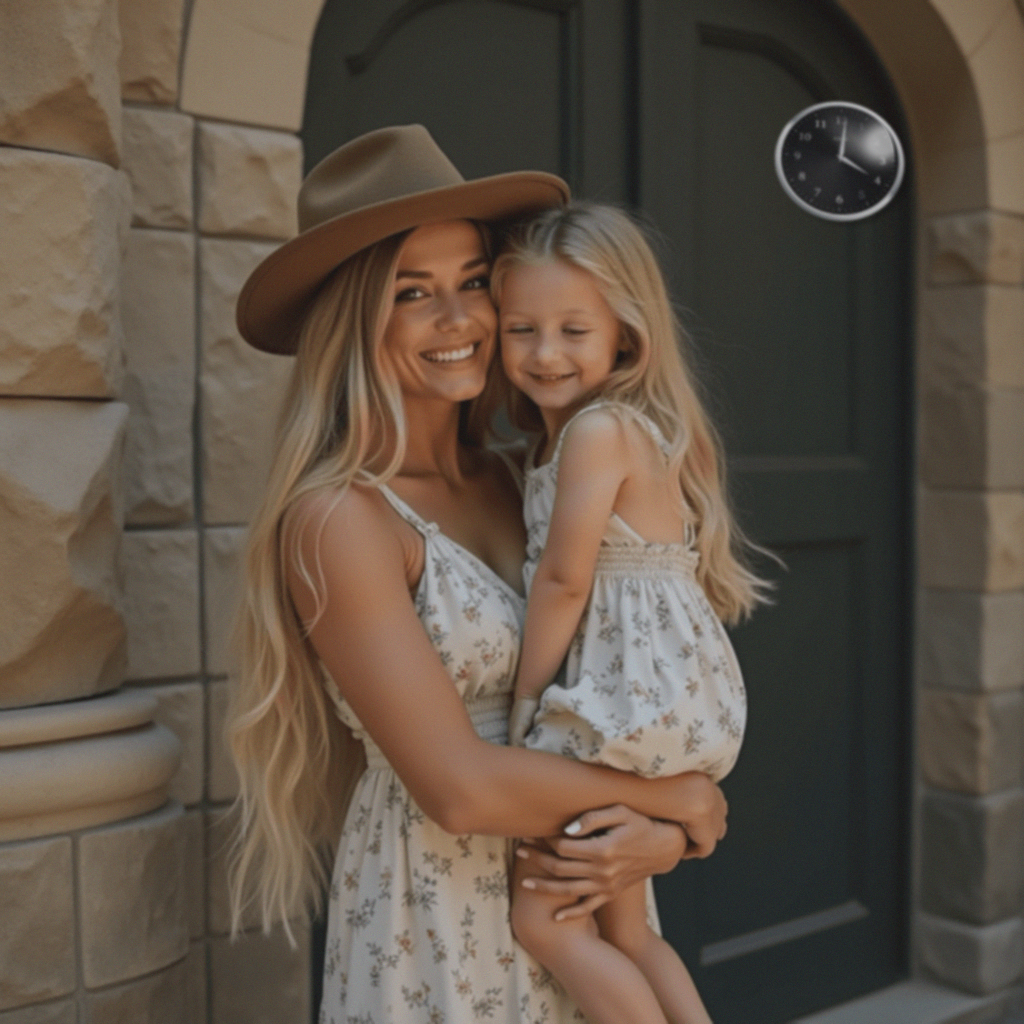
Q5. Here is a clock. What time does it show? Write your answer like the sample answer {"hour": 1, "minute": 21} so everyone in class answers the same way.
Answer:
{"hour": 4, "minute": 1}
